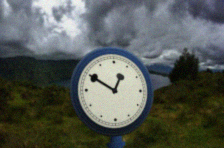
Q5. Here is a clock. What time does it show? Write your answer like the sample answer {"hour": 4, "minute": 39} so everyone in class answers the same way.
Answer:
{"hour": 12, "minute": 50}
